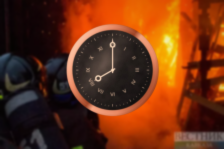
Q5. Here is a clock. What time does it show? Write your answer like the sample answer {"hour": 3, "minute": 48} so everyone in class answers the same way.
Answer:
{"hour": 8, "minute": 0}
